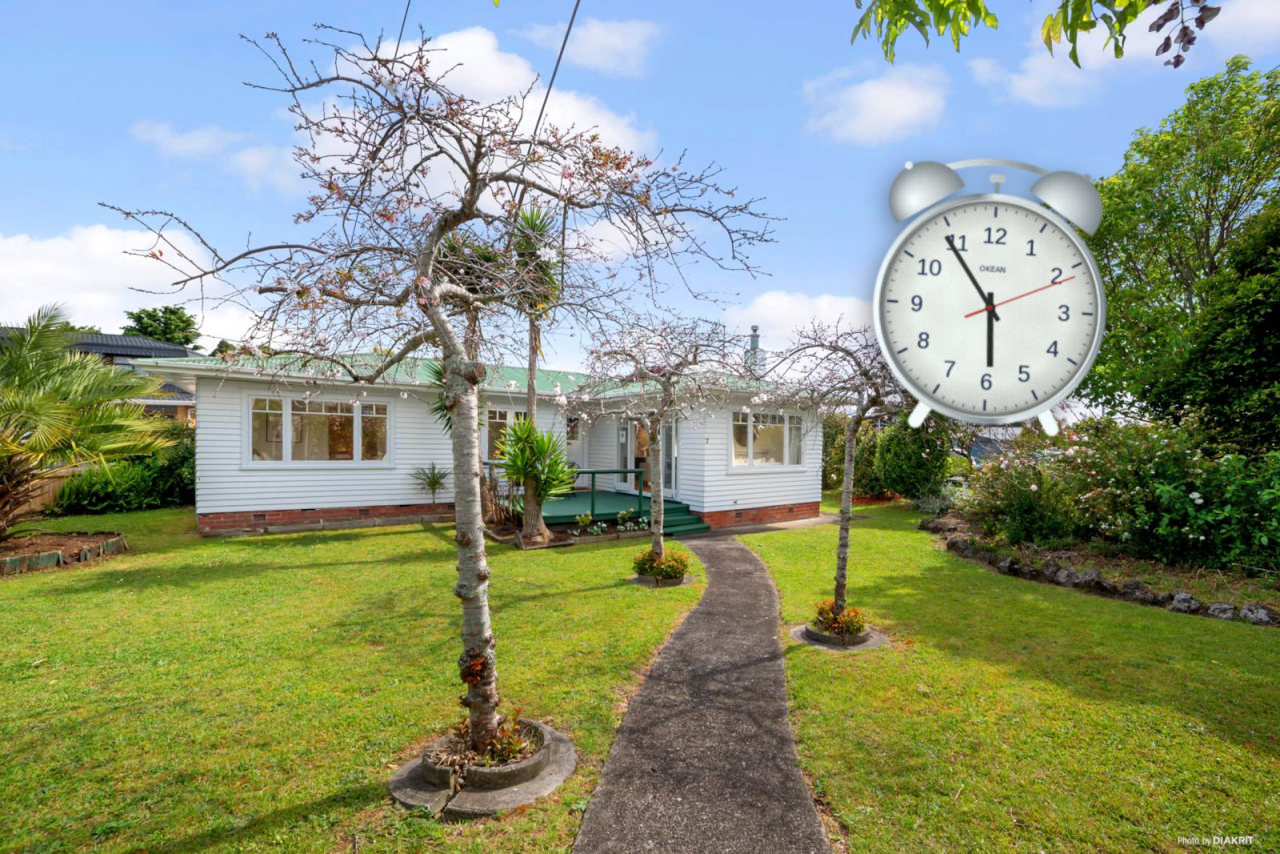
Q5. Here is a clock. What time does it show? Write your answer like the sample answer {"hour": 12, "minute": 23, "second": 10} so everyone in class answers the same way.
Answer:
{"hour": 5, "minute": 54, "second": 11}
